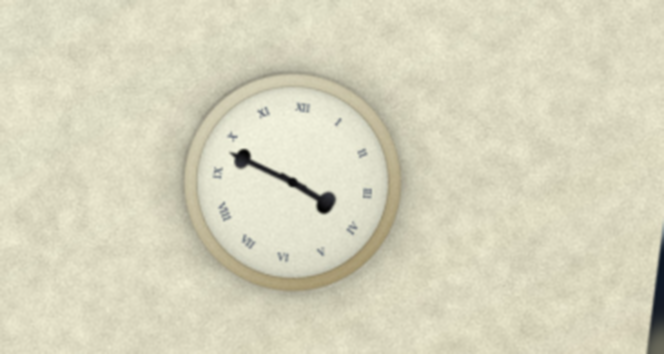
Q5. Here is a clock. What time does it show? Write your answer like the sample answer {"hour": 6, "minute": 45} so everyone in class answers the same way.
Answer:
{"hour": 3, "minute": 48}
